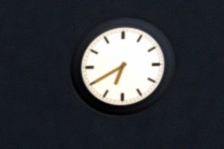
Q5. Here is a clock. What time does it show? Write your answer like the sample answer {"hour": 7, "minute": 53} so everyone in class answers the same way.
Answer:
{"hour": 6, "minute": 40}
